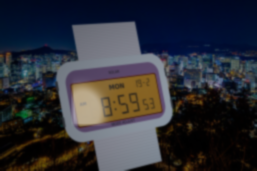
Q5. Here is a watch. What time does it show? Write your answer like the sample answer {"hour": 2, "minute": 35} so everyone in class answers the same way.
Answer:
{"hour": 8, "minute": 59}
